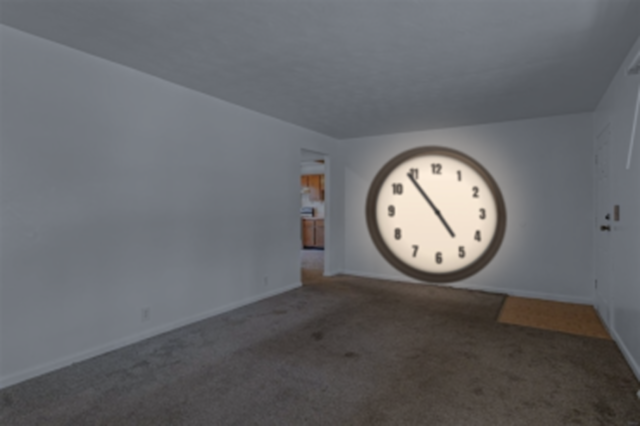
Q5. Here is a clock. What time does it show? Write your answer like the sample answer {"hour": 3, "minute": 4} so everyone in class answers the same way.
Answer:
{"hour": 4, "minute": 54}
